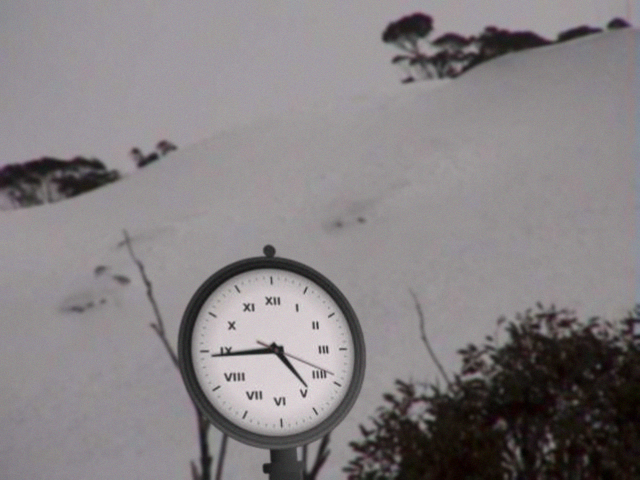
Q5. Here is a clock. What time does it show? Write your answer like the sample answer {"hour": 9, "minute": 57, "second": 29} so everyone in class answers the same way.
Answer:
{"hour": 4, "minute": 44, "second": 19}
